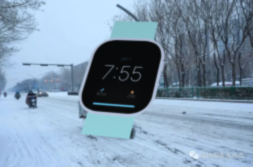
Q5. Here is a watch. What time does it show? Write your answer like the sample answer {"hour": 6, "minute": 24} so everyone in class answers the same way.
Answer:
{"hour": 7, "minute": 55}
